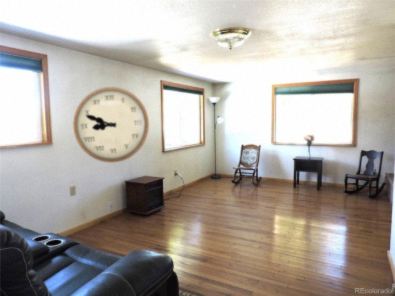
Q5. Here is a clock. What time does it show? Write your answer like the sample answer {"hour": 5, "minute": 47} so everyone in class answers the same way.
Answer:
{"hour": 8, "minute": 49}
